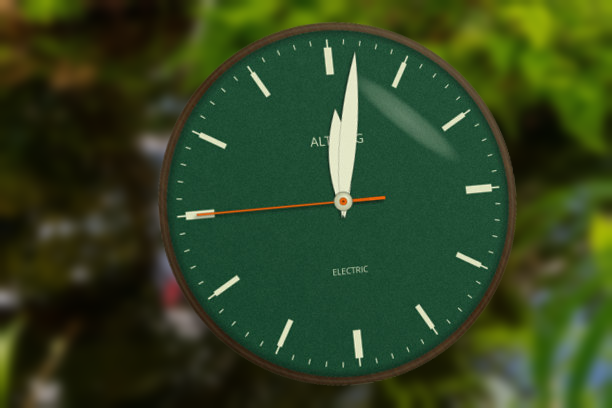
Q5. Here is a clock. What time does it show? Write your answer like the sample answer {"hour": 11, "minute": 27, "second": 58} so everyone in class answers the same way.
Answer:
{"hour": 12, "minute": 1, "second": 45}
